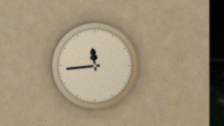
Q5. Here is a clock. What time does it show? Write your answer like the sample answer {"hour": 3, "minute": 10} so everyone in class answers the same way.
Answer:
{"hour": 11, "minute": 44}
